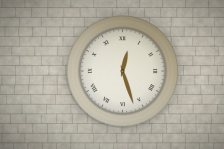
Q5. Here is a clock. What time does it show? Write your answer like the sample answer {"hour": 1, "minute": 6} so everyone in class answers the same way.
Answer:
{"hour": 12, "minute": 27}
